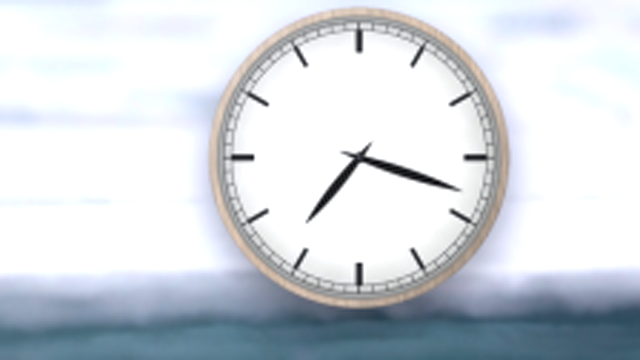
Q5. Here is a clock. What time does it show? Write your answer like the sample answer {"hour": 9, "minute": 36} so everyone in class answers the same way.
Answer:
{"hour": 7, "minute": 18}
